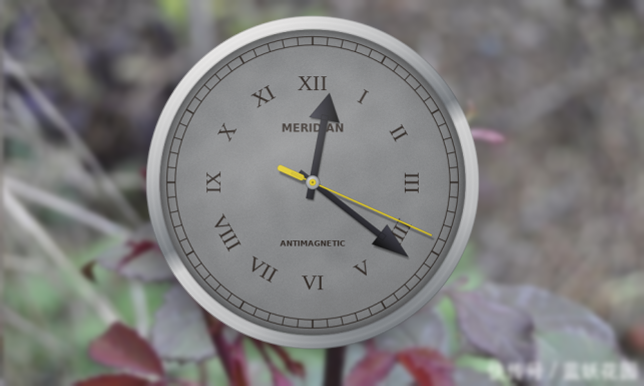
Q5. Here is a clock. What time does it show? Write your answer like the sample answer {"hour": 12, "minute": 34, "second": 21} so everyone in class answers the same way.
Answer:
{"hour": 12, "minute": 21, "second": 19}
